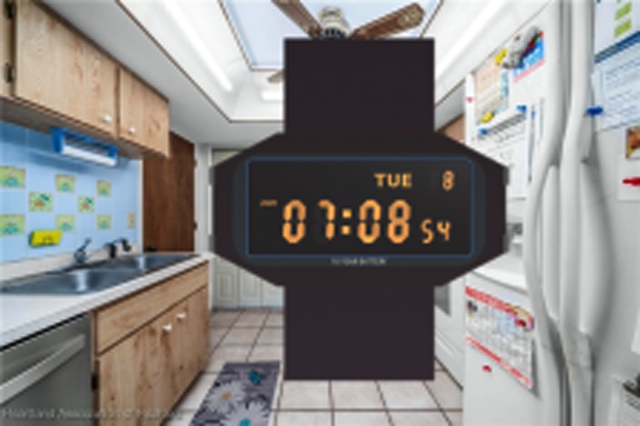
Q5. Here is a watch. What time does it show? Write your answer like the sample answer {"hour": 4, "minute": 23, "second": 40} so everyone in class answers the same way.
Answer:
{"hour": 7, "minute": 8, "second": 54}
